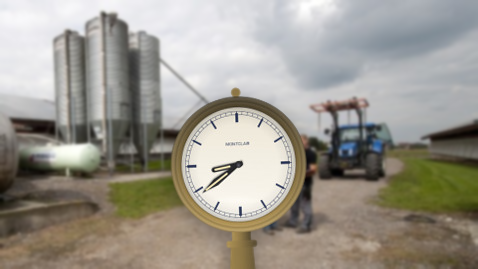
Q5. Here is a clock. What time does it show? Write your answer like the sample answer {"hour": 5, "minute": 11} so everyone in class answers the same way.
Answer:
{"hour": 8, "minute": 39}
